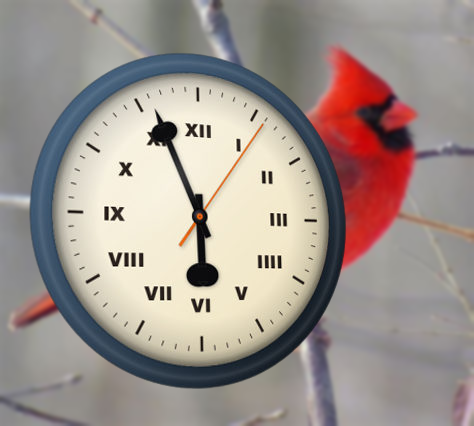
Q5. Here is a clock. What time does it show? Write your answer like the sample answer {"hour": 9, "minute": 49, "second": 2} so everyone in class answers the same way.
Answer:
{"hour": 5, "minute": 56, "second": 6}
